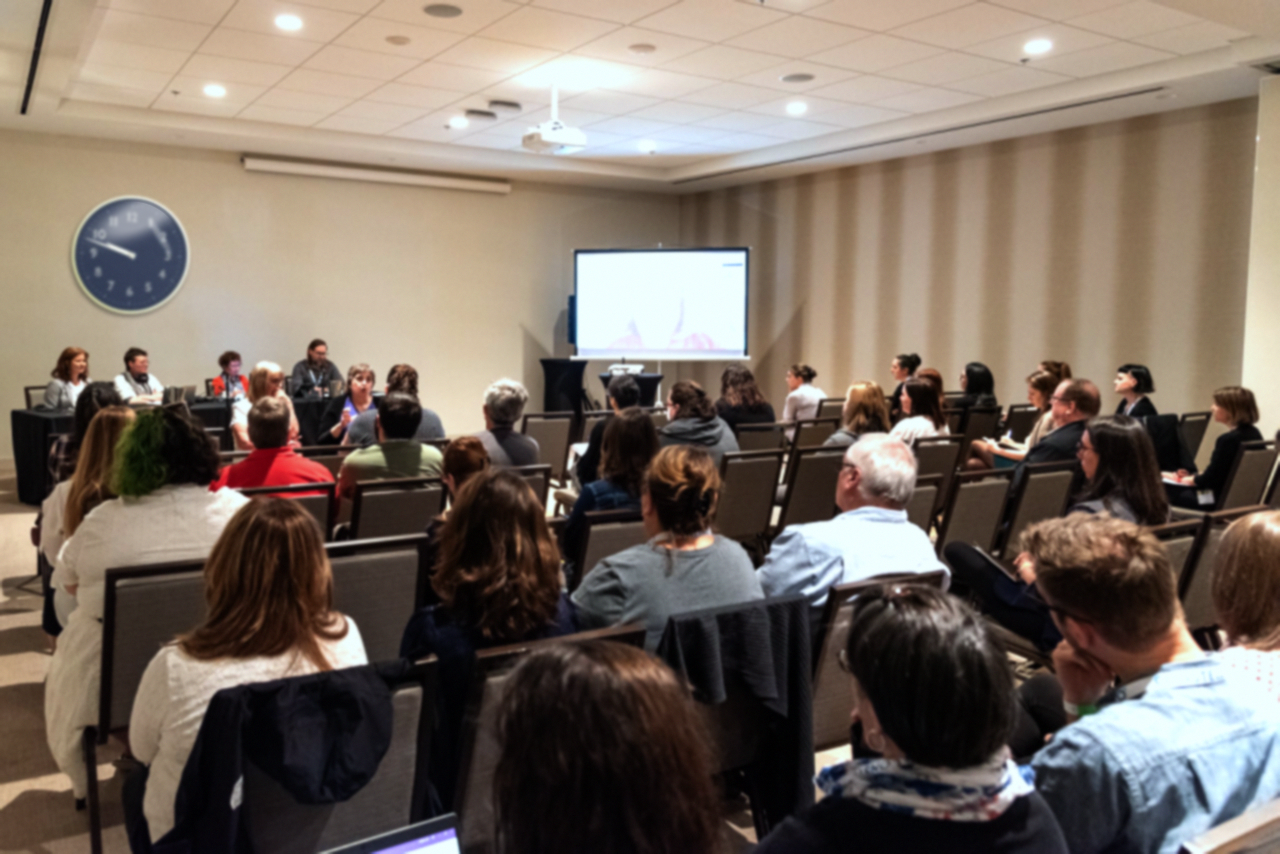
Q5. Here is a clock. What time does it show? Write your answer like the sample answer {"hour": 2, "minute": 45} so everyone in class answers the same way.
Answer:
{"hour": 9, "minute": 48}
